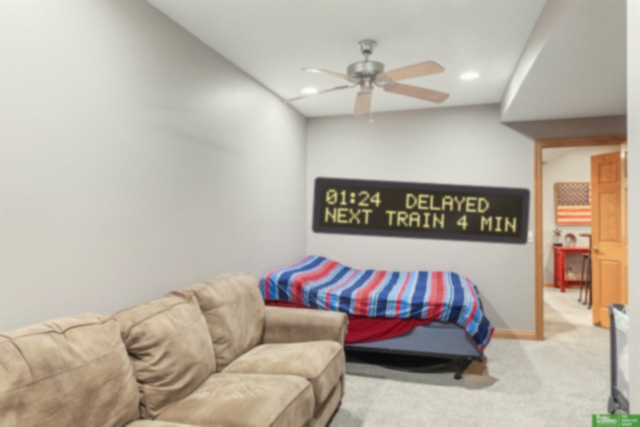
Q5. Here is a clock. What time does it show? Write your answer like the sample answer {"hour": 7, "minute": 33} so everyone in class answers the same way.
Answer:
{"hour": 1, "minute": 24}
